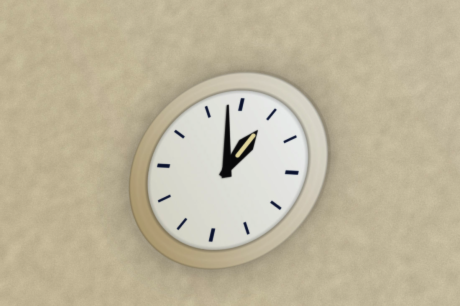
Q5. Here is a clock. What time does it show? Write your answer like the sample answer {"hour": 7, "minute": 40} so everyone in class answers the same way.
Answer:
{"hour": 12, "minute": 58}
